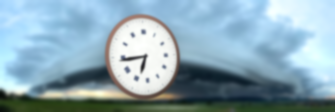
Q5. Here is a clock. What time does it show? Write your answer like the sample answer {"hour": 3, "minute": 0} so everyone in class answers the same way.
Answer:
{"hour": 6, "minute": 44}
